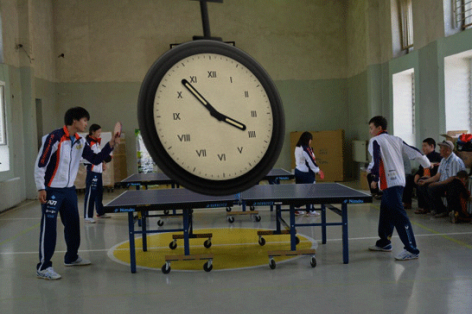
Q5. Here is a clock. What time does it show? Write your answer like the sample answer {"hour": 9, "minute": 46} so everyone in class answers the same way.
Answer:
{"hour": 3, "minute": 53}
